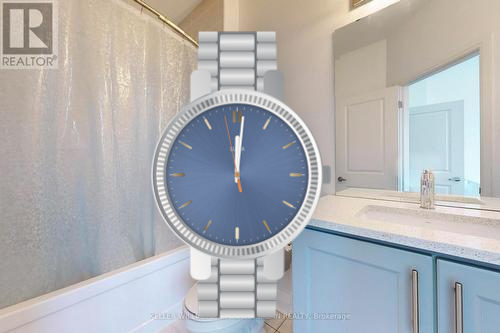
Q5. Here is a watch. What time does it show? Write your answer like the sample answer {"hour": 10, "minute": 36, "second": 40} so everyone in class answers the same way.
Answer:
{"hour": 12, "minute": 0, "second": 58}
